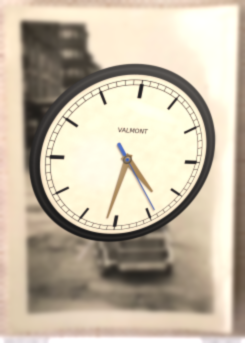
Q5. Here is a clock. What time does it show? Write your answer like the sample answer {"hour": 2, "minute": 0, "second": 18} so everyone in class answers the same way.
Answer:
{"hour": 4, "minute": 31, "second": 24}
